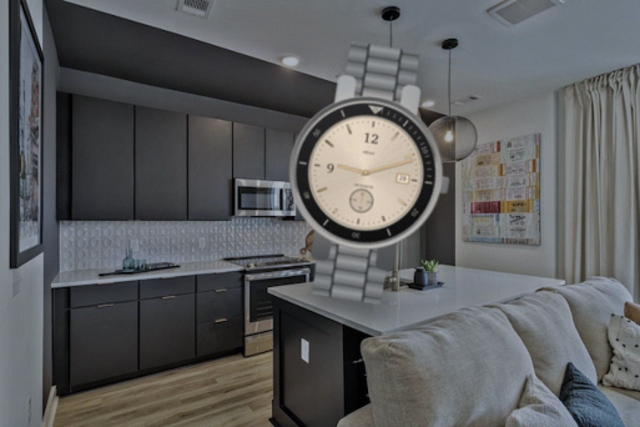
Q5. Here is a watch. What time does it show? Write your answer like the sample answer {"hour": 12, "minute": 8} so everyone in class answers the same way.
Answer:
{"hour": 9, "minute": 11}
